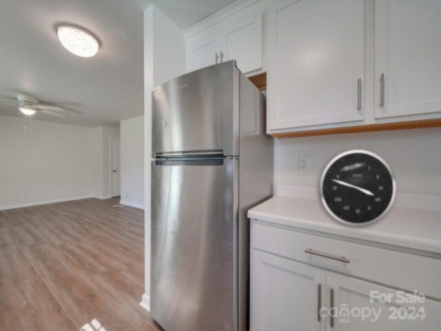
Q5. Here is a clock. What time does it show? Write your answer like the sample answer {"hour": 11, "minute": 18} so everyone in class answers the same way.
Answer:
{"hour": 3, "minute": 48}
